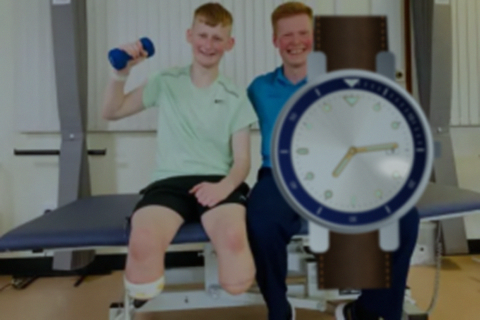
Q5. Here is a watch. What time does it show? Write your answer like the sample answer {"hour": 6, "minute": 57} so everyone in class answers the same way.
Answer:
{"hour": 7, "minute": 14}
